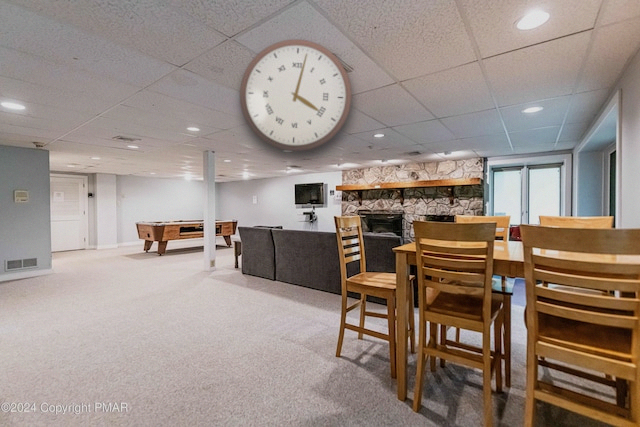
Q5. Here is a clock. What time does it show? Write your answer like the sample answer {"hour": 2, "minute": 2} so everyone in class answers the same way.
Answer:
{"hour": 4, "minute": 2}
